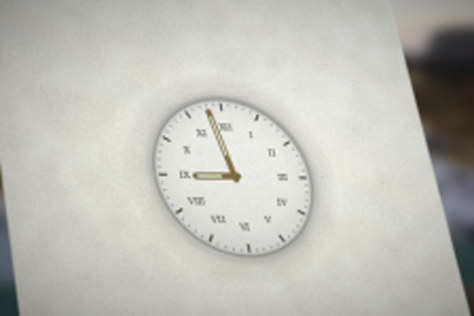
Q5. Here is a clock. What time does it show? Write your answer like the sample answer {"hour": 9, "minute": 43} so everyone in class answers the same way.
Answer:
{"hour": 8, "minute": 58}
